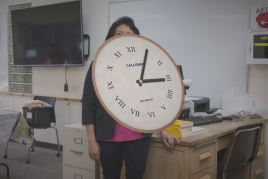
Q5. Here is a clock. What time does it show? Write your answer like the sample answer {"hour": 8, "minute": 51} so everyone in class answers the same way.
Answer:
{"hour": 3, "minute": 5}
